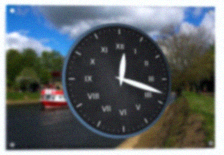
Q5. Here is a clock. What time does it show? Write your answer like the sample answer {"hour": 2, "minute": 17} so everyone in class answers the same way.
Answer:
{"hour": 12, "minute": 18}
